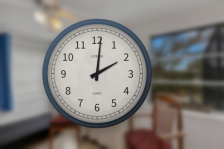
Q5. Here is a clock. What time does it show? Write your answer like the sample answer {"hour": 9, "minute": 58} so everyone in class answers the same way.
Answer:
{"hour": 2, "minute": 1}
